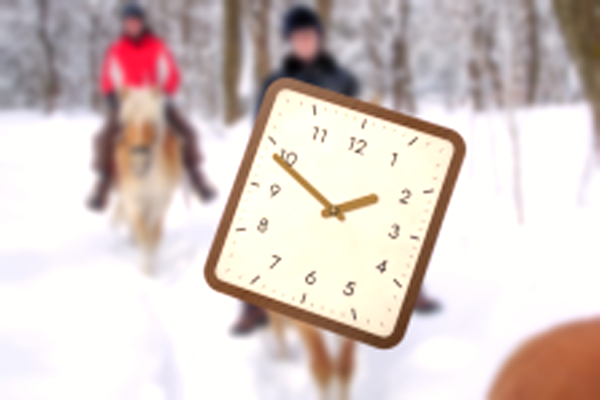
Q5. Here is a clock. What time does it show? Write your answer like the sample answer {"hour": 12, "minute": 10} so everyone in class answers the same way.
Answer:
{"hour": 1, "minute": 49}
